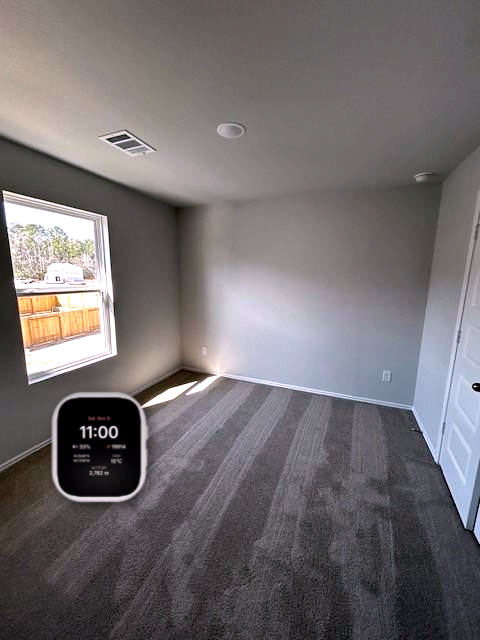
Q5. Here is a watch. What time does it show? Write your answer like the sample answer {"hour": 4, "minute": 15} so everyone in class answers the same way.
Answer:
{"hour": 11, "minute": 0}
